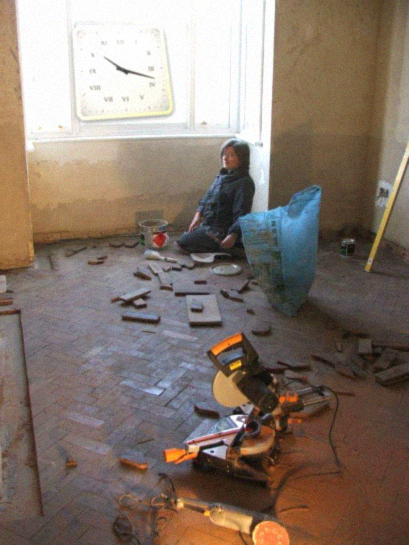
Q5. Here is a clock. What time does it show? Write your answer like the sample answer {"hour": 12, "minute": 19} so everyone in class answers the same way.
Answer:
{"hour": 10, "minute": 18}
